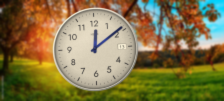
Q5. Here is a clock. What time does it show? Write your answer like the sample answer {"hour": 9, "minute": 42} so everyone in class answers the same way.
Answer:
{"hour": 12, "minute": 9}
